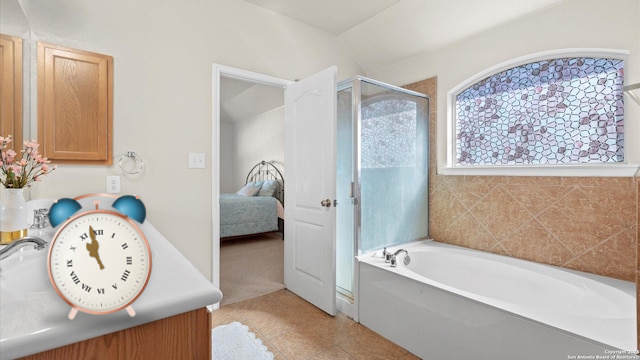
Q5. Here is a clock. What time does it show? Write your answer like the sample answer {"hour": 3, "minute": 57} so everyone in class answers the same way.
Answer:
{"hour": 10, "minute": 58}
